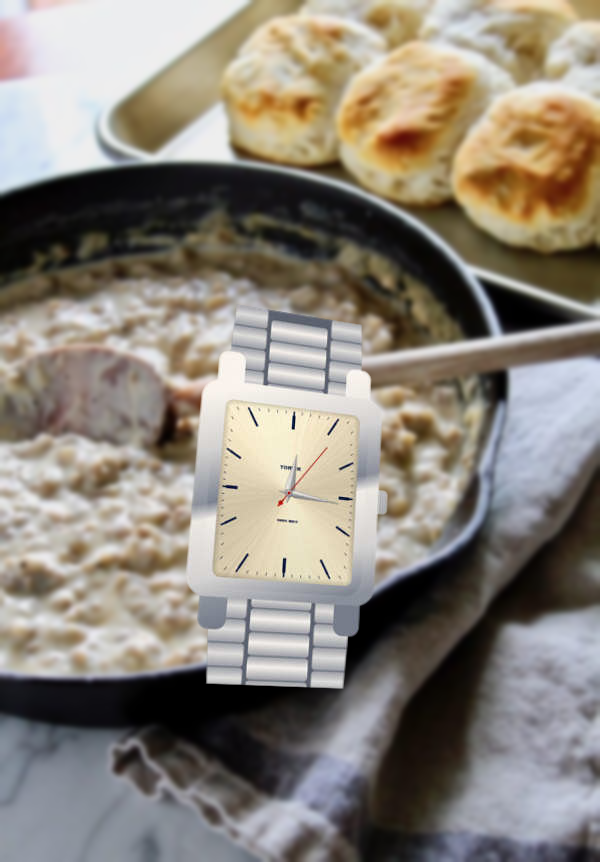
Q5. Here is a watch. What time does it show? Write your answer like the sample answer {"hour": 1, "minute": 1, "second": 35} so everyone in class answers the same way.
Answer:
{"hour": 12, "minute": 16, "second": 6}
